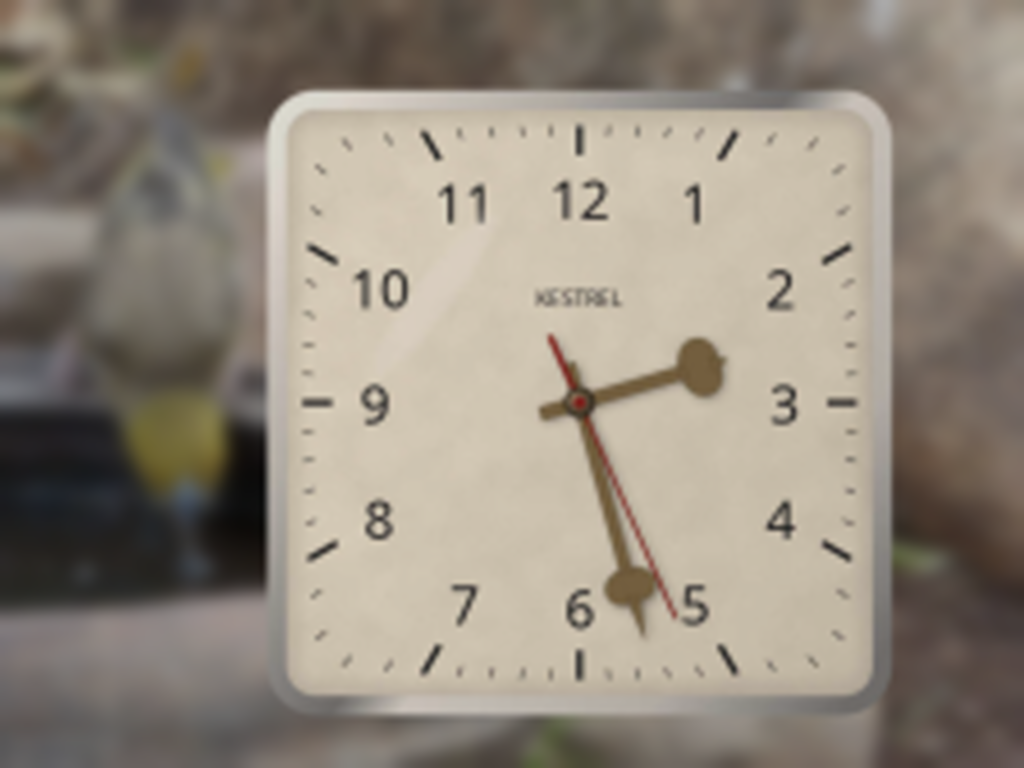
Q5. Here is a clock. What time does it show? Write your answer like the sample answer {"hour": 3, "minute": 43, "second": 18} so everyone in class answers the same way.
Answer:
{"hour": 2, "minute": 27, "second": 26}
